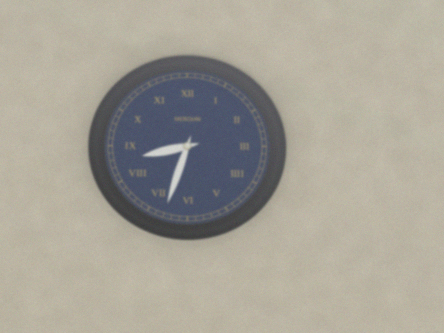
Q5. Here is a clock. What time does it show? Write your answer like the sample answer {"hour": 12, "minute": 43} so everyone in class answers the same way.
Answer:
{"hour": 8, "minute": 33}
